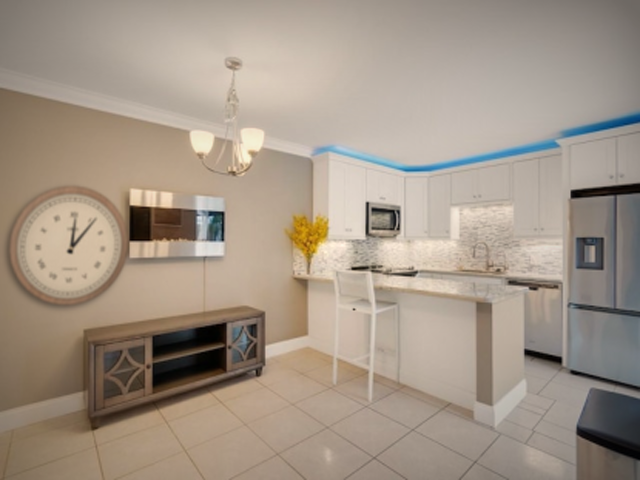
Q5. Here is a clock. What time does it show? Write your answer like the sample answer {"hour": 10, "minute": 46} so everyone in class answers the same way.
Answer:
{"hour": 12, "minute": 6}
